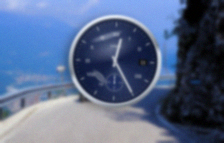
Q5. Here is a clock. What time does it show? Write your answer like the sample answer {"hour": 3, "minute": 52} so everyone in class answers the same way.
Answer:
{"hour": 12, "minute": 25}
